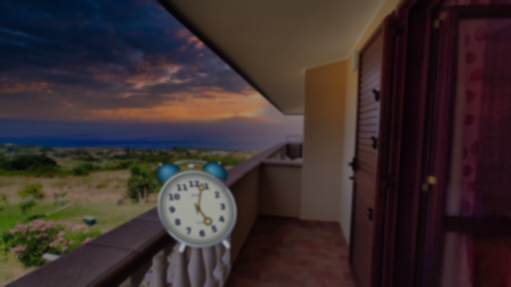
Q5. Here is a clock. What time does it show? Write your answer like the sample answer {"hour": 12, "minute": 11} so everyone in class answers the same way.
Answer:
{"hour": 5, "minute": 3}
